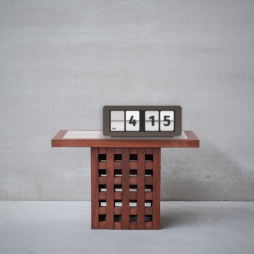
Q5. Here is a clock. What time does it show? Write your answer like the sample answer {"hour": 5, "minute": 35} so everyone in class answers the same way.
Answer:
{"hour": 4, "minute": 15}
